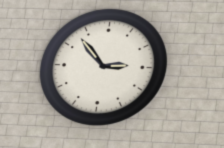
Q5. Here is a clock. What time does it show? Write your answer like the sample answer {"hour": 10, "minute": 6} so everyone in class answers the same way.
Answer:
{"hour": 2, "minute": 53}
